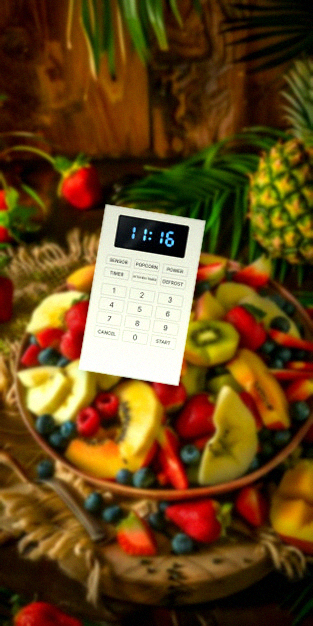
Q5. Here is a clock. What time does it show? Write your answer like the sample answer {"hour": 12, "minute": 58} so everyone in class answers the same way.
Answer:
{"hour": 11, "minute": 16}
